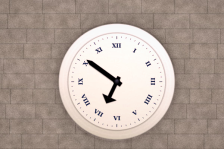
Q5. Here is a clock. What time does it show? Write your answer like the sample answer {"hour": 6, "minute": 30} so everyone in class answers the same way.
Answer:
{"hour": 6, "minute": 51}
